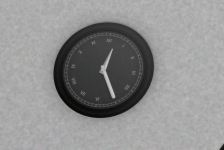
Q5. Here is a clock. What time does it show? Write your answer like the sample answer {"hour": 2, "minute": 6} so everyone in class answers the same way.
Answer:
{"hour": 12, "minute": 25}
